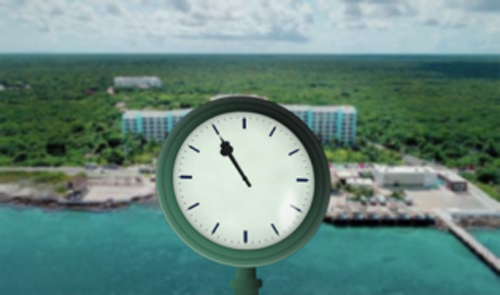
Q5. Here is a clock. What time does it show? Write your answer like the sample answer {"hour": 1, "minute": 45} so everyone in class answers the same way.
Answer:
{"hour": 10, "minute": 55}
